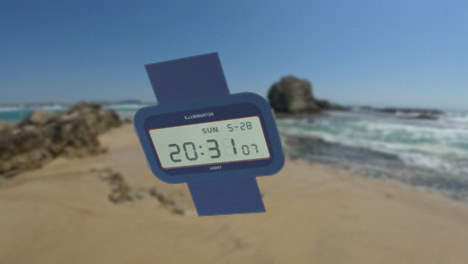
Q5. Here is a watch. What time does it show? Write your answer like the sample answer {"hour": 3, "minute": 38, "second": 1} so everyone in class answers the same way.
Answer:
{"hour": 20, "minute": 31, "second": 7}
